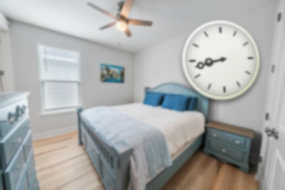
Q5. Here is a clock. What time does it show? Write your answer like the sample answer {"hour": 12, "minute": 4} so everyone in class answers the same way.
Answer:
{"hour": 8, "minute": 43}
